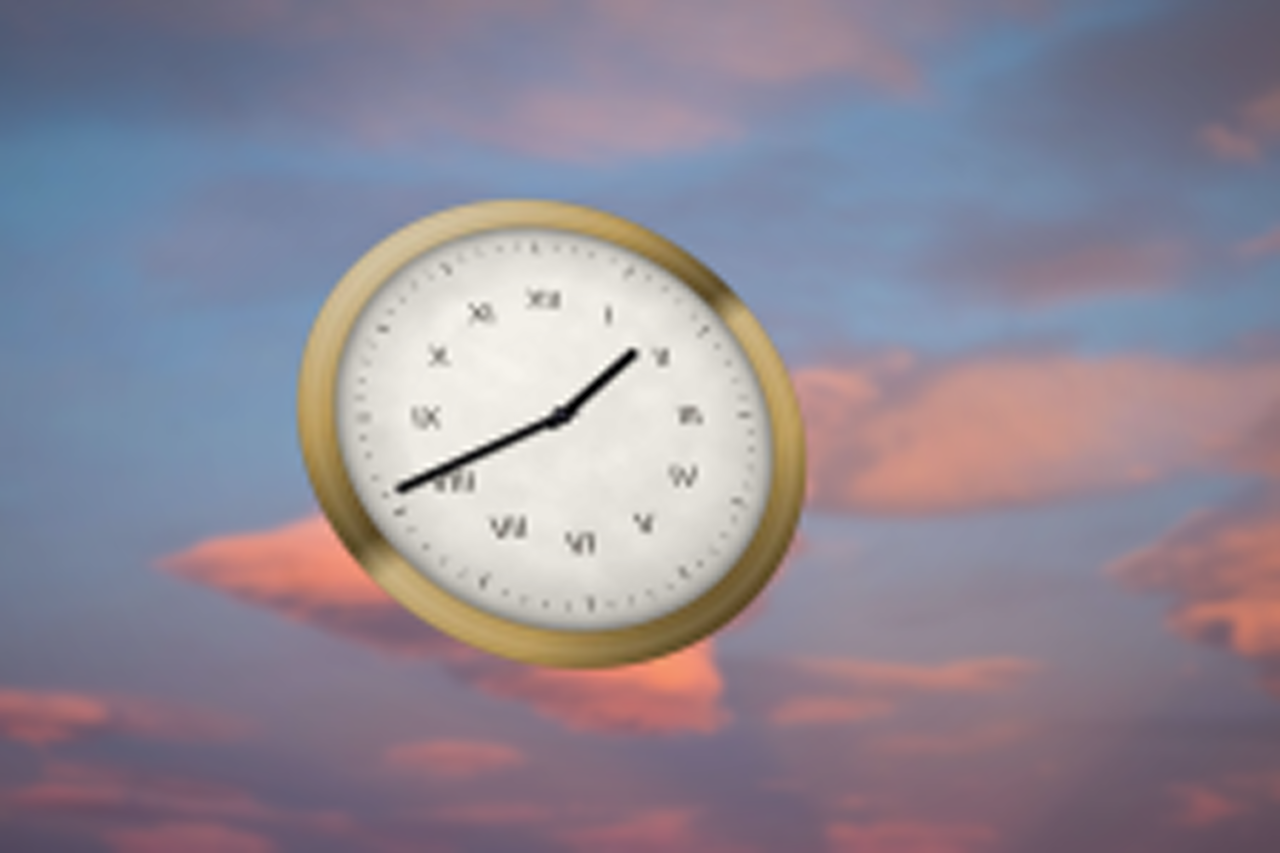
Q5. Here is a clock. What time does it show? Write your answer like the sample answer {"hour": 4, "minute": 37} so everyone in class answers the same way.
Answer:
{"hour": 1, "minute": 41}
